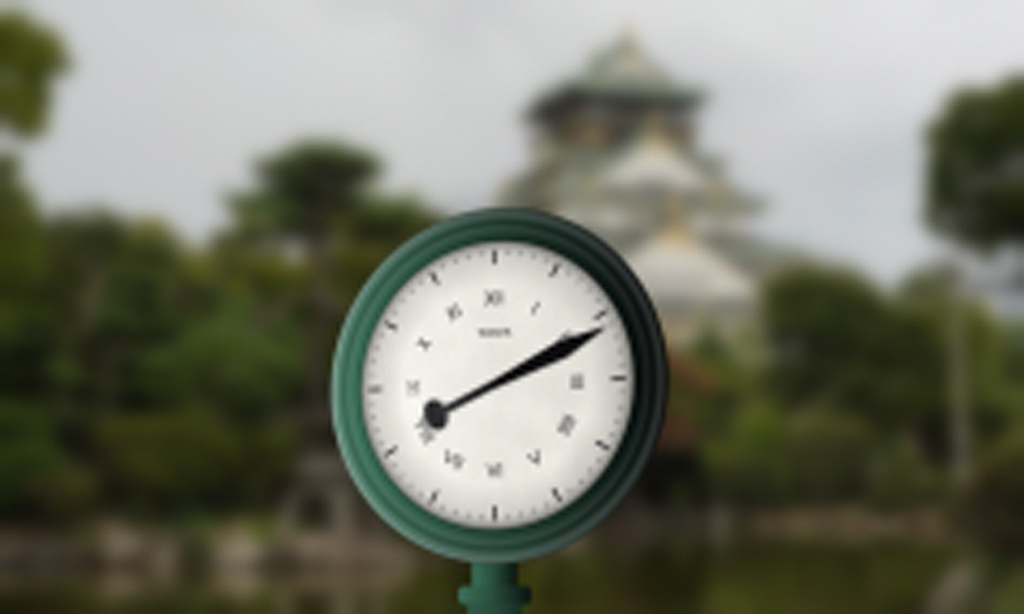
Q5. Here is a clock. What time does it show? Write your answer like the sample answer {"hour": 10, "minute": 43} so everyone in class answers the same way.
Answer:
{"hour": 8, "minute": 11}
